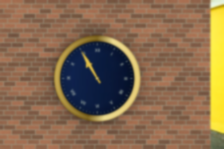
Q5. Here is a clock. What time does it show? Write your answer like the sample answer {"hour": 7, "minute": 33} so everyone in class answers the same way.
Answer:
{"hour": 10, "minute": 55}
